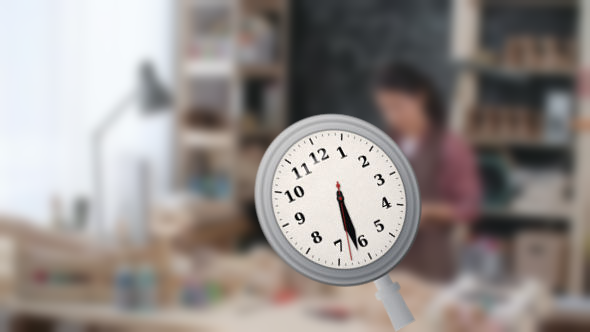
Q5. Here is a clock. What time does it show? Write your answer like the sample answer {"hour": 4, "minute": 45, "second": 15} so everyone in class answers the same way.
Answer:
{"hour": 6, "minute": 31, "second": 33}
